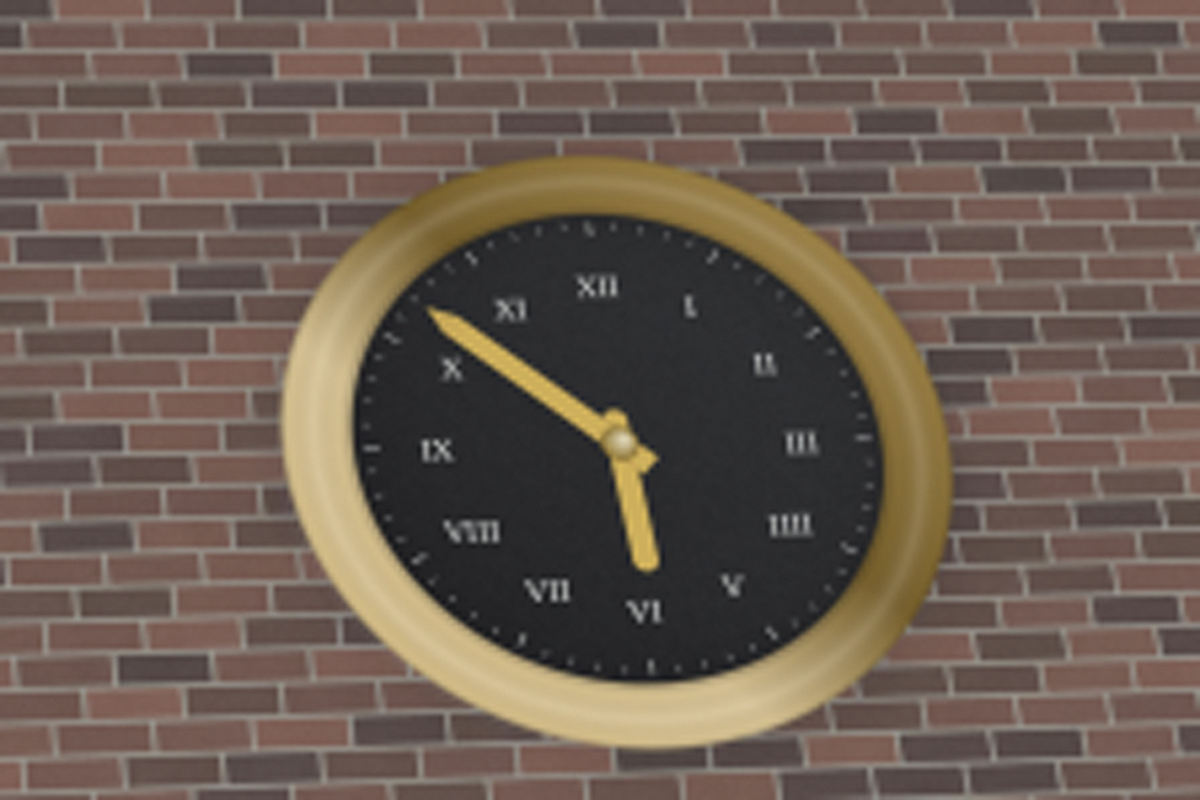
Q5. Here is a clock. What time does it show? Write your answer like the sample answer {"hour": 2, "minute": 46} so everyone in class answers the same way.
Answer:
{"hour": 5, "minute": 52}
